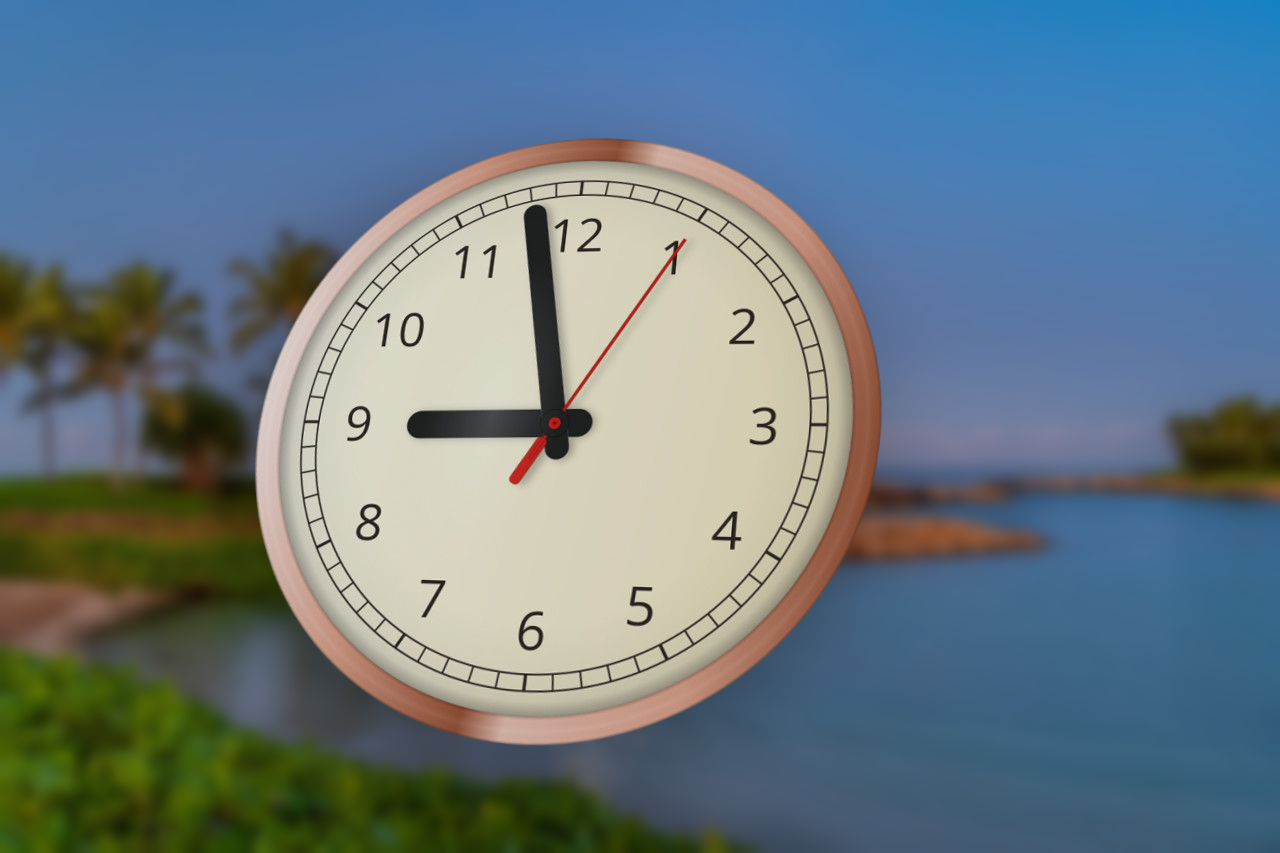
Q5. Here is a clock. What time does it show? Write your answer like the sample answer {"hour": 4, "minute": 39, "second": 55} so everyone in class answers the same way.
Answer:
{"hour": 8, "minute": 58, "second": 5}
